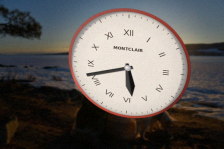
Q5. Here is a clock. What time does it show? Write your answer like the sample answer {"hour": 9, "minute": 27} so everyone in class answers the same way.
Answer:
{"hour": 5, "minute": 42}
